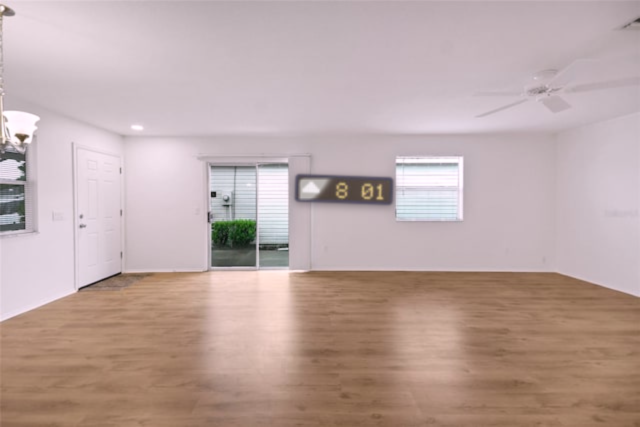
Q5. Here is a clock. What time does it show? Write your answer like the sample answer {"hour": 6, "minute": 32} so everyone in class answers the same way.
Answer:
{"hour": 8, "minute": 1}
